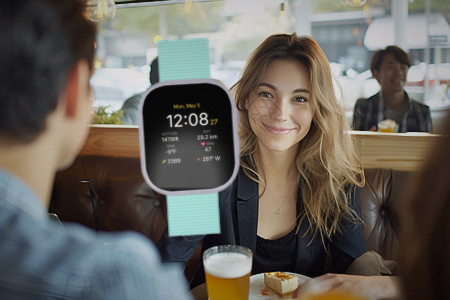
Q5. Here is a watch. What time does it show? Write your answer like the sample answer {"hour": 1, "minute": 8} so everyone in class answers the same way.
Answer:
{"hour": 12, "minute": 8}
